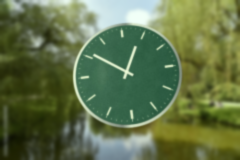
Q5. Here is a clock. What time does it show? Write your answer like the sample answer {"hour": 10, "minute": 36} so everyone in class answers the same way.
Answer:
{"hour": 12, "minute": 51}
